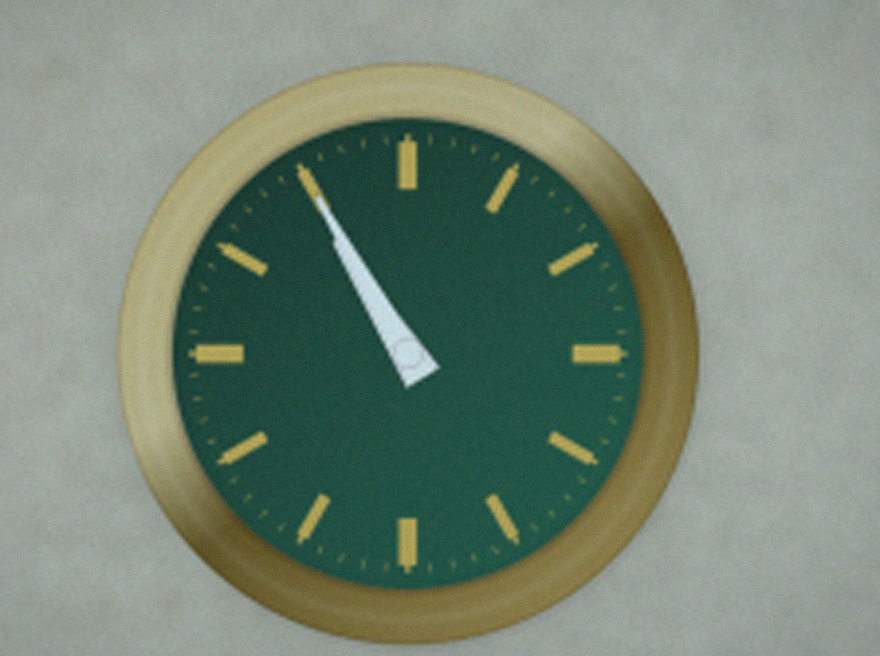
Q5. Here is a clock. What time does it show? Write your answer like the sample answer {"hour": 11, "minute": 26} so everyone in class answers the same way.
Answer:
{"hour": 10, "minute": 55}
